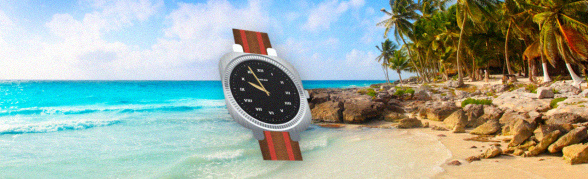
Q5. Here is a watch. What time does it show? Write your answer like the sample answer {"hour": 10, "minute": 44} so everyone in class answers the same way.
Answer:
{"hour": 9, "minute": 56}
